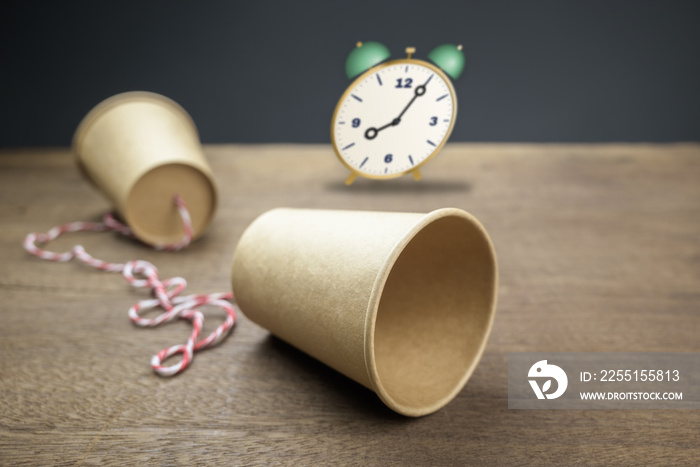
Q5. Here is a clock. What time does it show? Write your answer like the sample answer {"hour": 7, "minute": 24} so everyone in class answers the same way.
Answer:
{"hour": 8, "minute": 5}
